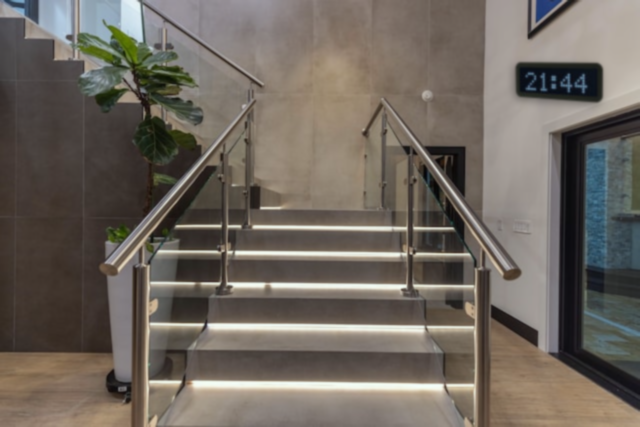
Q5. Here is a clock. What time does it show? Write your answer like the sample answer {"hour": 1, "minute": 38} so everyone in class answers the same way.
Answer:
{"hour": 21, "minute": 44}
